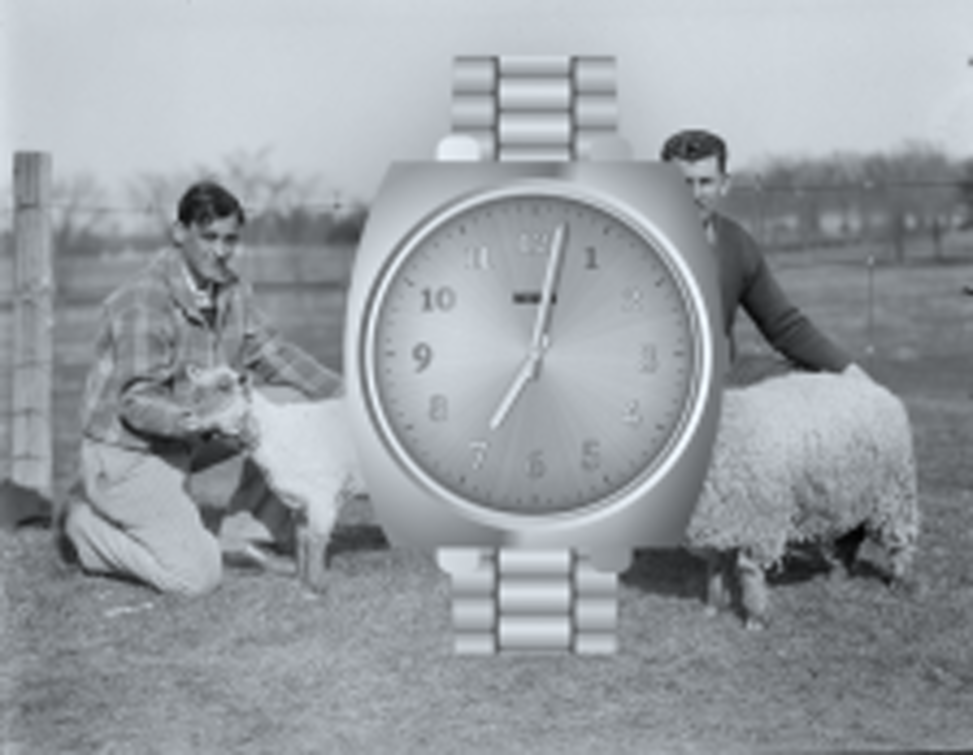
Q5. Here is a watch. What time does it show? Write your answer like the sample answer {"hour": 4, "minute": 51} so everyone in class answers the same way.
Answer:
{"hour": 7, "minute": 2}
